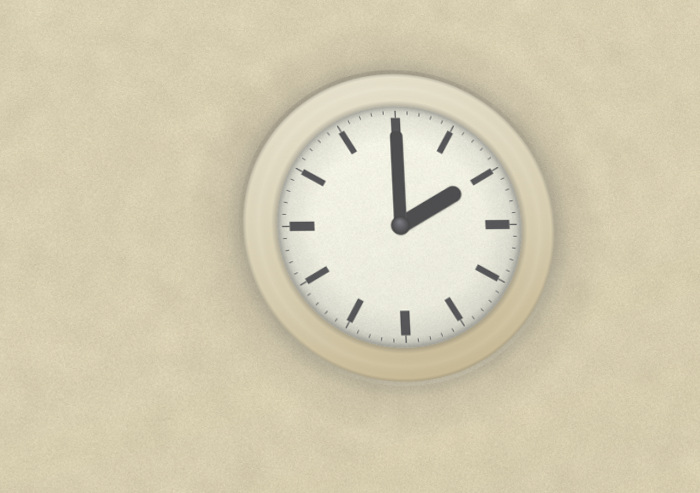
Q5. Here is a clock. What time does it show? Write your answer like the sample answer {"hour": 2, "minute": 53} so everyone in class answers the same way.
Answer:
{"hour": 2, "minute": 0}
